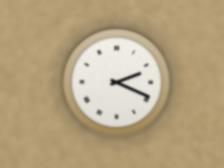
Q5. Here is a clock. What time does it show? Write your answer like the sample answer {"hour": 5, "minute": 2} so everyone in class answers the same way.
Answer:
{"hour": 2, "minute": 19}
